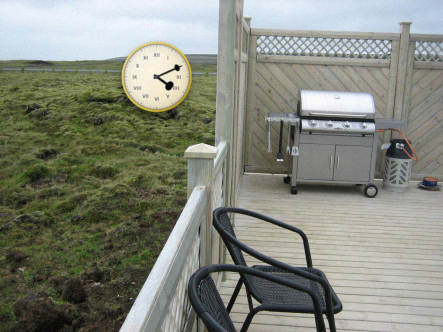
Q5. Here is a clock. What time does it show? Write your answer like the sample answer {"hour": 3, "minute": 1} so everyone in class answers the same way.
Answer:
{"hour": 4, "minute": 11}
